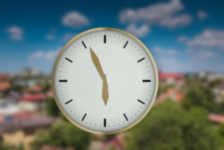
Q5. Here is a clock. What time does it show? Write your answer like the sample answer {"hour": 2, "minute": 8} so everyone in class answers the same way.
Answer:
{"hour": 5, "minute": 56}
